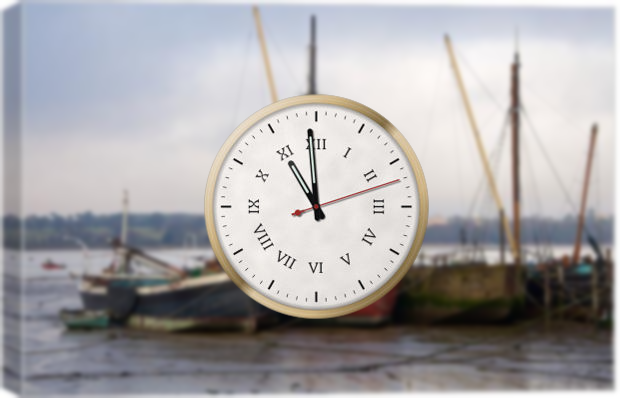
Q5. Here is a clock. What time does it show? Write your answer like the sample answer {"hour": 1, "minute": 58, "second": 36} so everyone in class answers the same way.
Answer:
{"hour": 10, "minute": 59, "second": 12}
